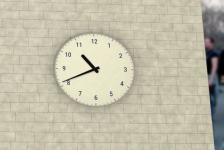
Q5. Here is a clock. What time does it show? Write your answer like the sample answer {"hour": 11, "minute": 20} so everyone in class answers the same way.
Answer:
{"hour": 10, "minute": 41}
